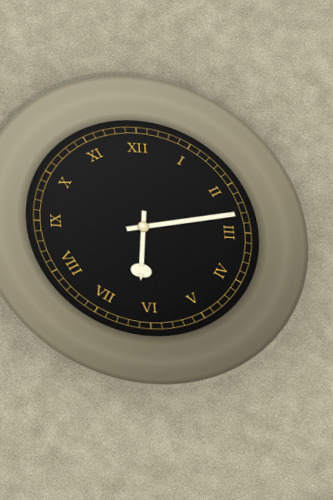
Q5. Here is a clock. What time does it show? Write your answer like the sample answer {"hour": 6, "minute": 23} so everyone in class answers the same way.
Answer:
{"hour": 6, "minute": 13}
